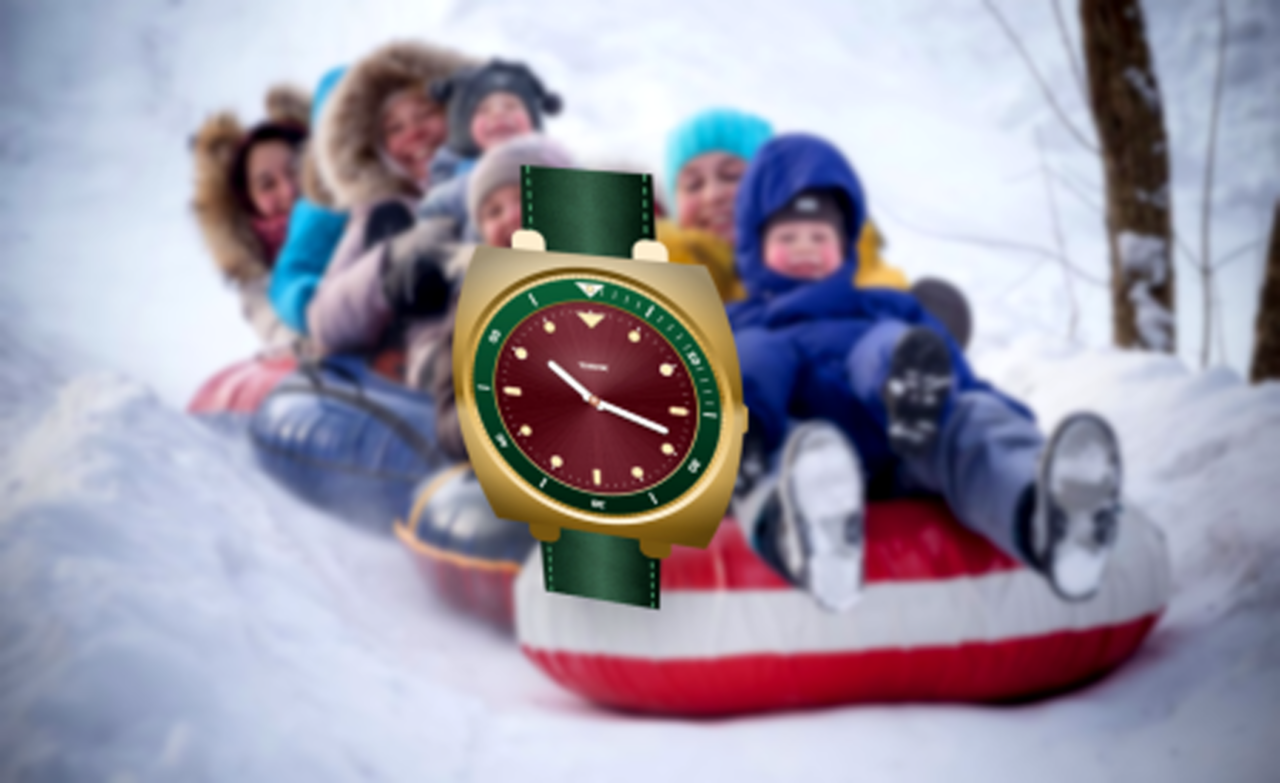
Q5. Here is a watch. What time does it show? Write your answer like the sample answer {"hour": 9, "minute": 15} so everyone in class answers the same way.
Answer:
{"hour": 10, "minute": 18}
